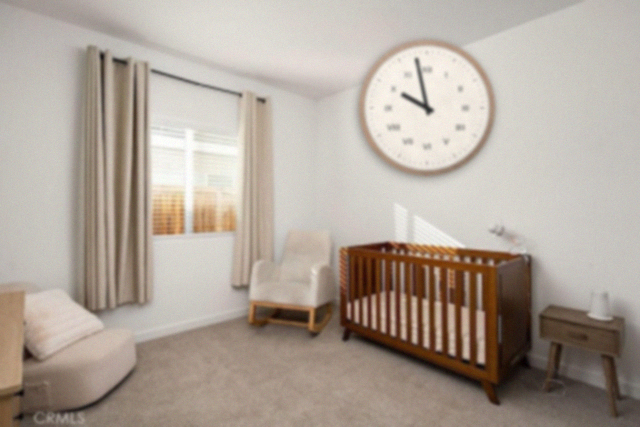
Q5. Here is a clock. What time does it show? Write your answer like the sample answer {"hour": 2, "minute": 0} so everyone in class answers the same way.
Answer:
{"hour": 9, "minute": 58}
